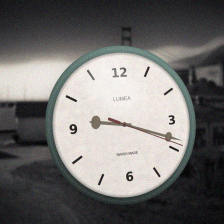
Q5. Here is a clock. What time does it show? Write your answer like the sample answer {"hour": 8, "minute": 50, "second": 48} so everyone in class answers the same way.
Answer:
{"hour": 9, "minute": 18, "second": 19}
